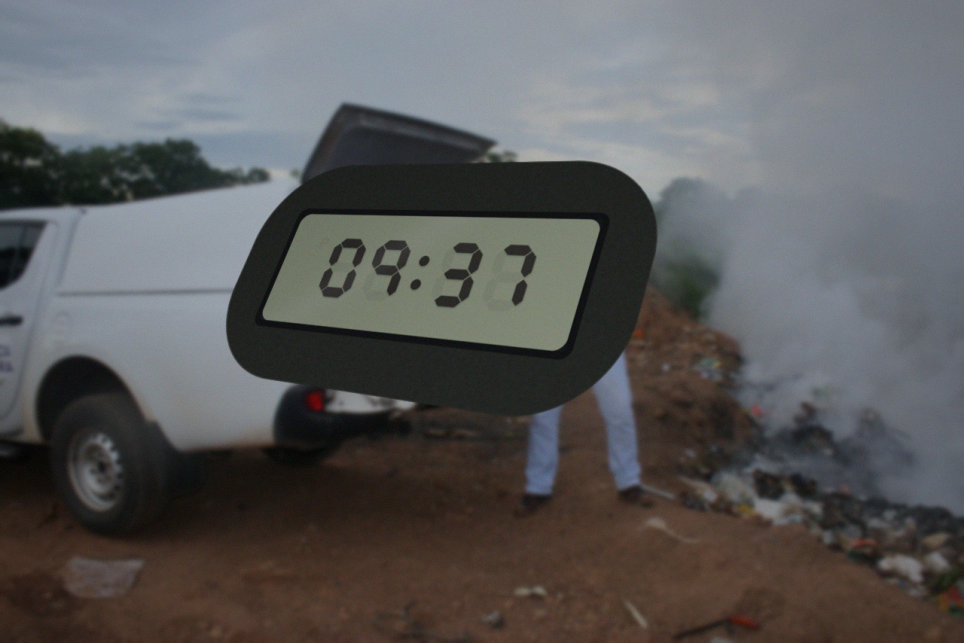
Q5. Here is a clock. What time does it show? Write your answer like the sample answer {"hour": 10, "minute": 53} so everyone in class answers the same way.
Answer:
{"hour": 9, "minute": 37}
